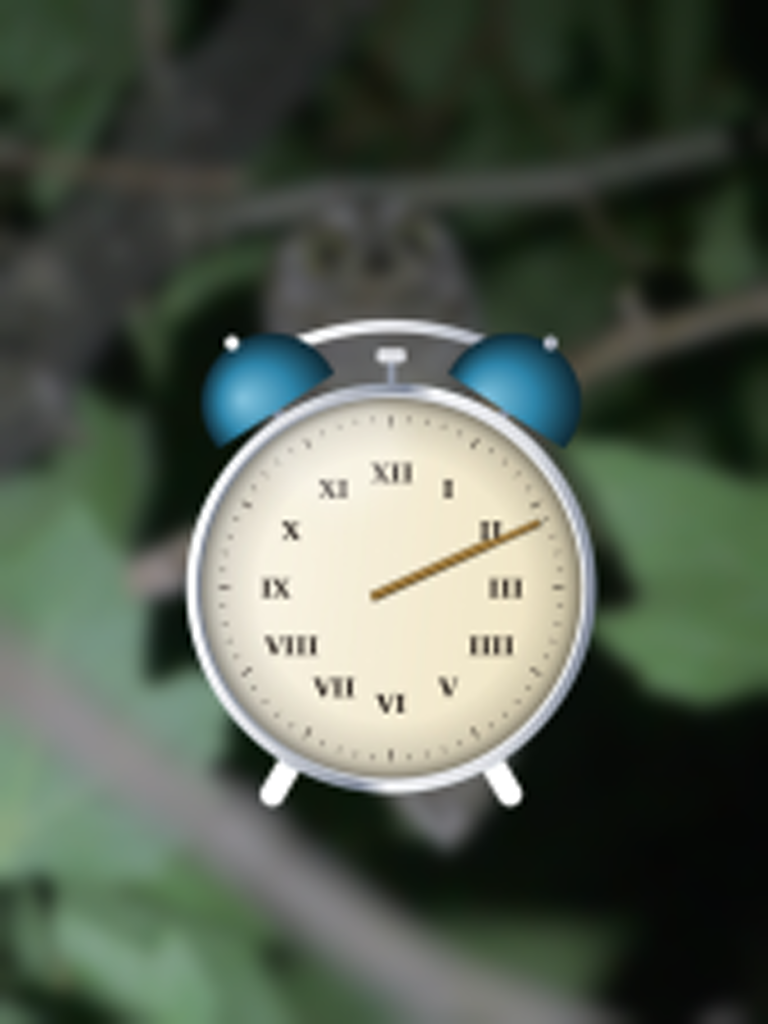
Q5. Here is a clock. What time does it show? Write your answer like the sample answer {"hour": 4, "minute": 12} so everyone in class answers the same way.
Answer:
{"hour": 2, "minute": 11}
